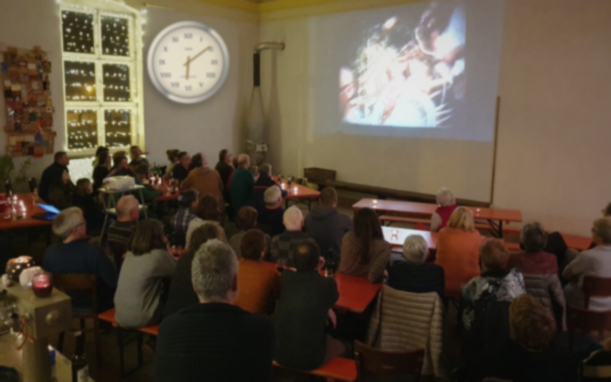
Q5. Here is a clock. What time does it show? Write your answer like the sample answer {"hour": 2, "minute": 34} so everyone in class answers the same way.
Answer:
{"hour": 6, "minute": 9}
